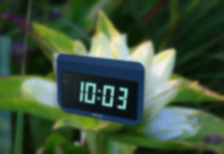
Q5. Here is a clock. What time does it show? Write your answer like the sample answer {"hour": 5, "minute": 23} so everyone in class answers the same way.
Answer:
{"hour": 10, "minute": 3}
